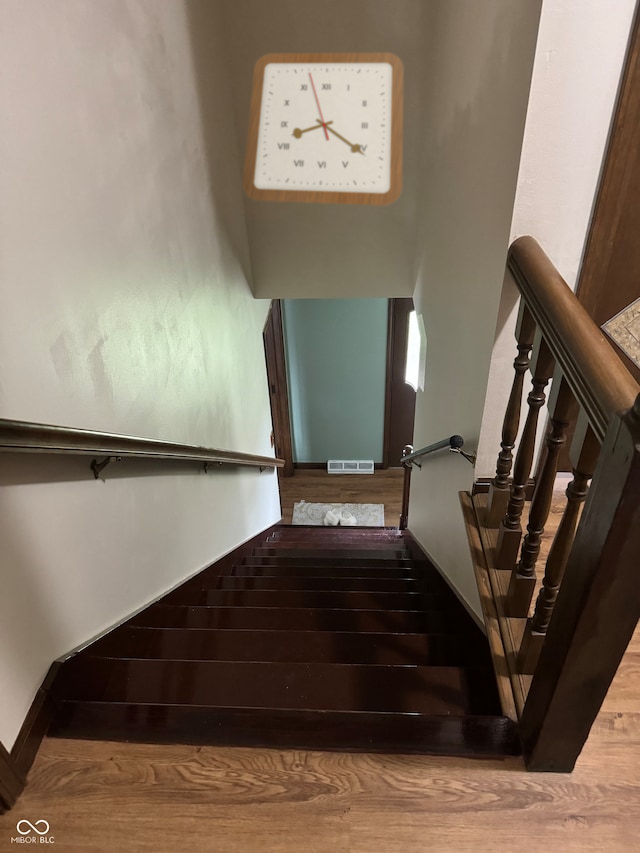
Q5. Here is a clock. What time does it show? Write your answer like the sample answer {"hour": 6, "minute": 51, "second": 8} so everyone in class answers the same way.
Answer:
{"hour": 8, "minute": 20, "second": 57}
